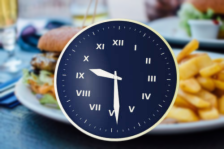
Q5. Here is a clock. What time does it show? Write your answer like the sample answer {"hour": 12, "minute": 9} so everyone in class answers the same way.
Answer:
{"hour": 9, "minute": 29}
